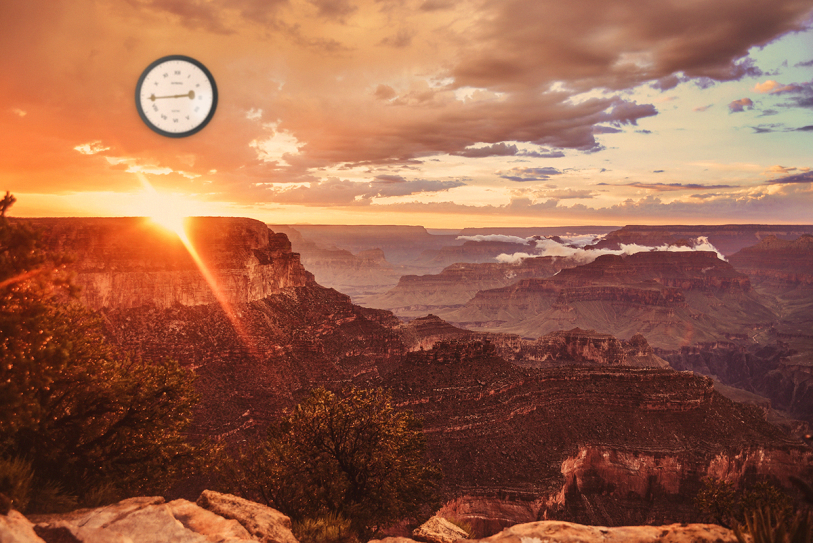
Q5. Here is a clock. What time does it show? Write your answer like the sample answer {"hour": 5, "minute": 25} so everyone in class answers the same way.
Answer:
{"hour": 2, "minute": 44}
